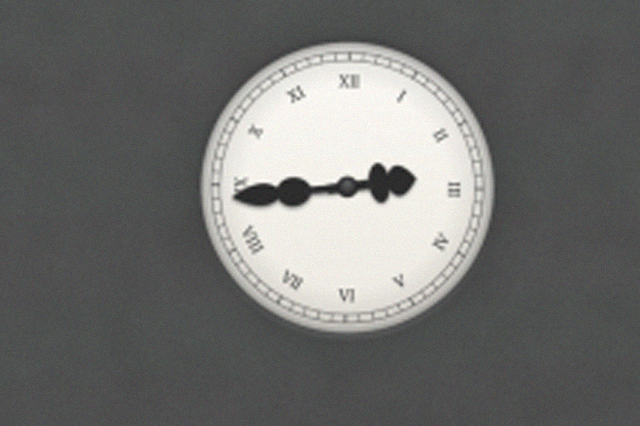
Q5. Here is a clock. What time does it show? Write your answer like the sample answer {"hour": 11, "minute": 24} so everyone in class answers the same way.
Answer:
{"hour": 2, "minute": 44}
